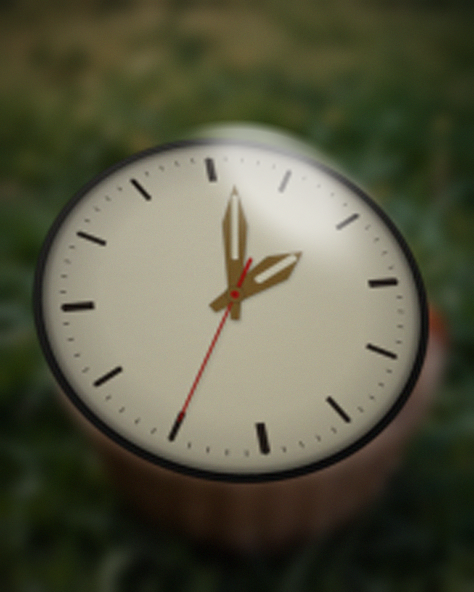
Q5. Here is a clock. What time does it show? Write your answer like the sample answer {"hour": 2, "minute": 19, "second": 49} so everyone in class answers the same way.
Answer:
{"hour": 2, "minute": 1, "second": 35}
